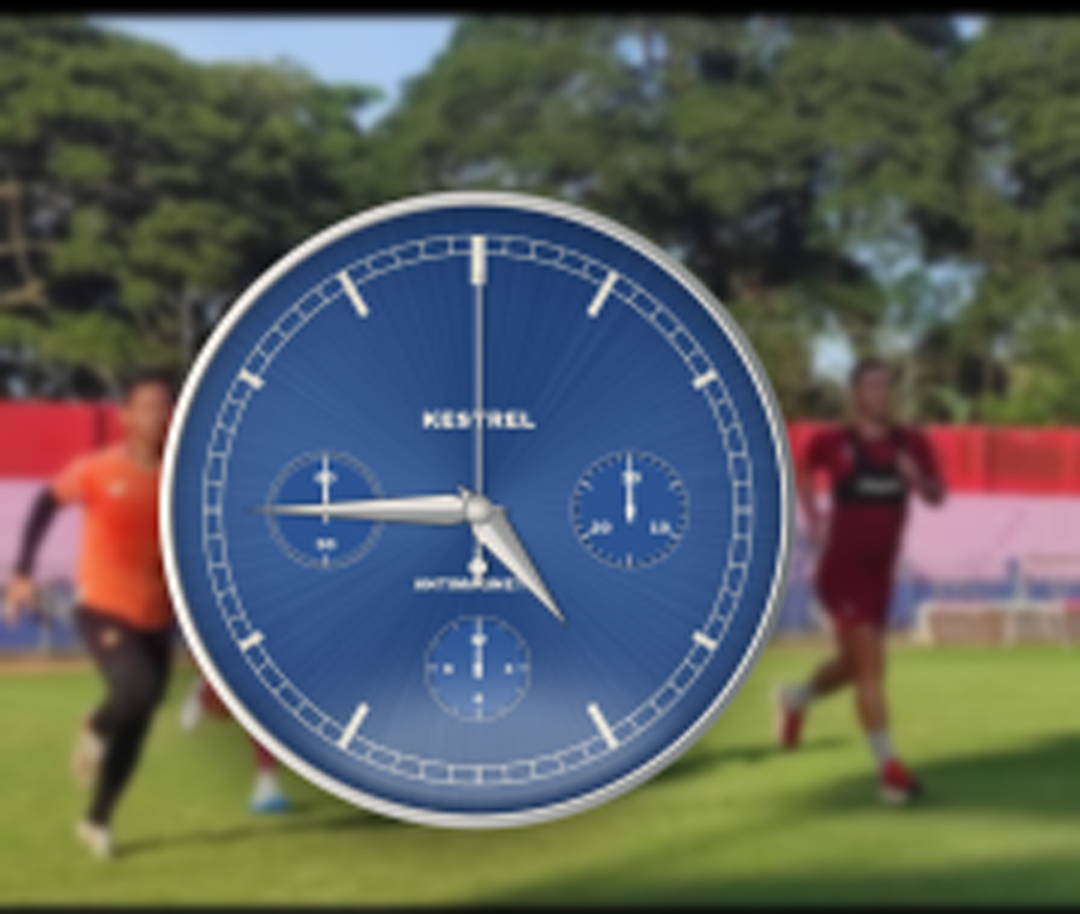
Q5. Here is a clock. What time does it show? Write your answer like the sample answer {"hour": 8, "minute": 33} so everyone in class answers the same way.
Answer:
{"hour": 4, "minute": 45}
